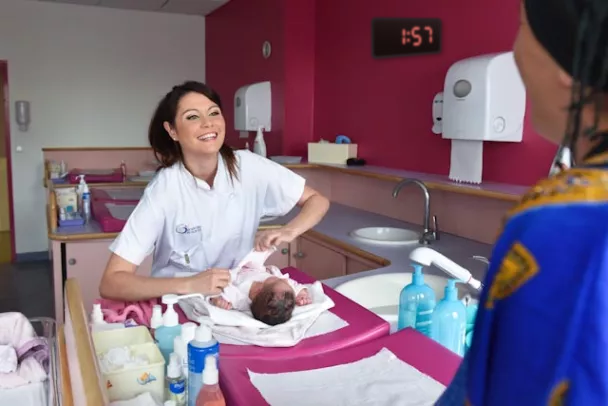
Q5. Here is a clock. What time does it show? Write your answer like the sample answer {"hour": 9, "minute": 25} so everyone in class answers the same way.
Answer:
{"hour": 1, "minute": 57}
